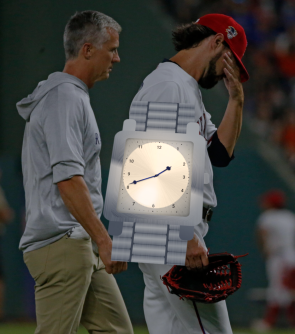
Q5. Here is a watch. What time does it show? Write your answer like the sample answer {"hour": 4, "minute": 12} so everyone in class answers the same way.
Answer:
{"hour": 1, "minute": 41}
